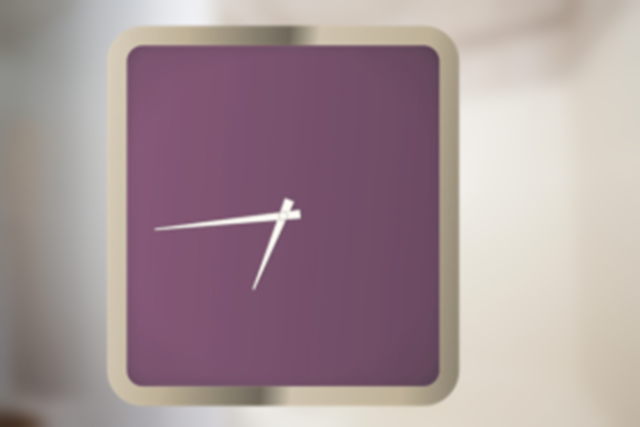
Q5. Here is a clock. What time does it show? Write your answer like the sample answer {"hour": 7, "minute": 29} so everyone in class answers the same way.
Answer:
{"hour": 6, "minute": 44}
